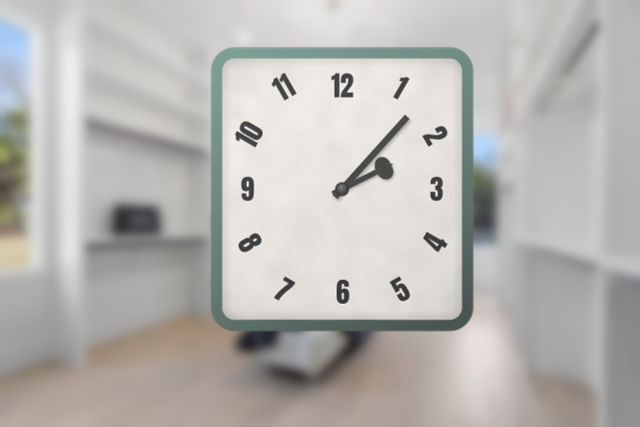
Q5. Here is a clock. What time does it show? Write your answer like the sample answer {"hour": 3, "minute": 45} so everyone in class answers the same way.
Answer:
{"hour": 2, "minute": 7}
